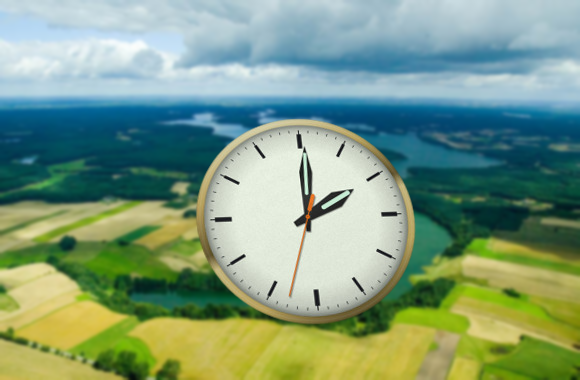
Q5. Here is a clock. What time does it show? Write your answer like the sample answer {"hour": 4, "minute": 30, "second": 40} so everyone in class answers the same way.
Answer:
{"hour": 2, "minute": 0, "second": 33}
